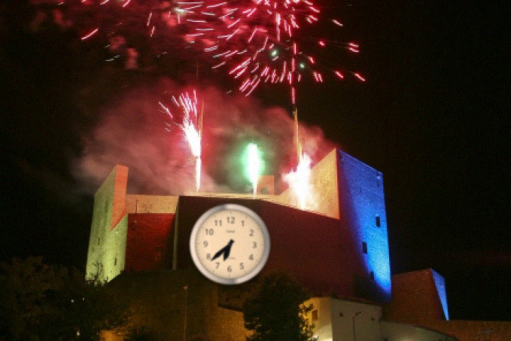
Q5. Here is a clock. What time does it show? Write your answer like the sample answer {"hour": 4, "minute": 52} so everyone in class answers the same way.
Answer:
{"hour": 6, "minute": 38}
